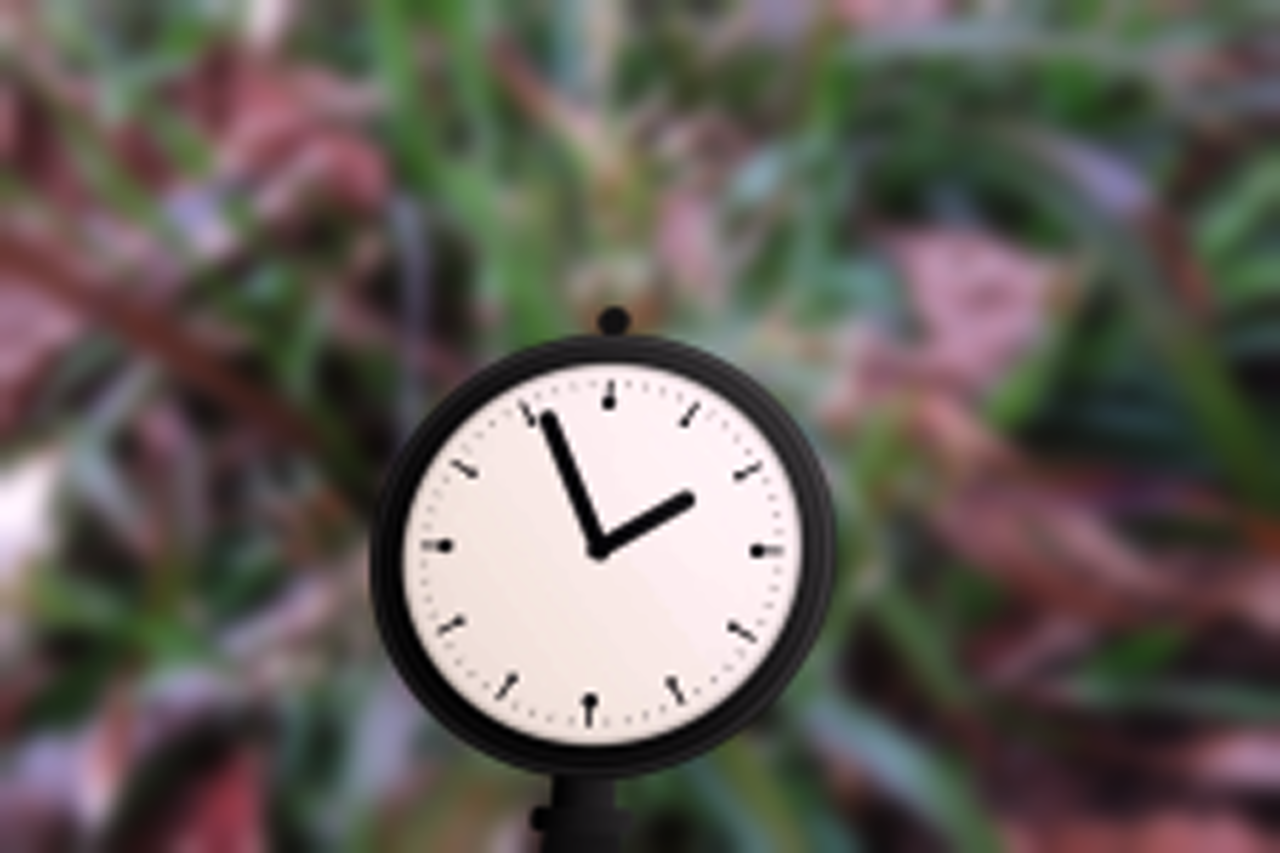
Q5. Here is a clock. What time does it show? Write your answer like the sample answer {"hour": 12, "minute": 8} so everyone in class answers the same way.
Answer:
{"hour": 1, "minute": 56}
